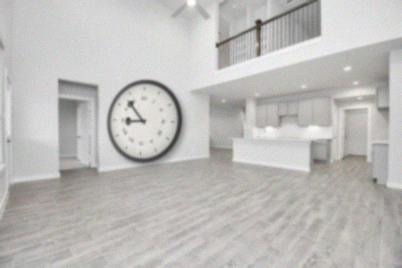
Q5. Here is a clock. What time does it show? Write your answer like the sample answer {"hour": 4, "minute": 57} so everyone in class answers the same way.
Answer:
{"hour": 8, "minute": 53}
